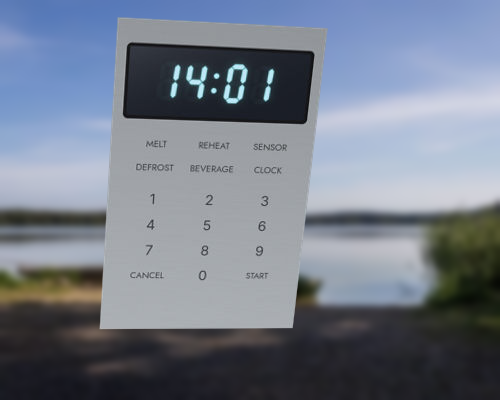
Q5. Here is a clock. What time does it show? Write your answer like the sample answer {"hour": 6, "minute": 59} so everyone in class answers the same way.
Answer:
{"hour": 14, "minute": 1}
